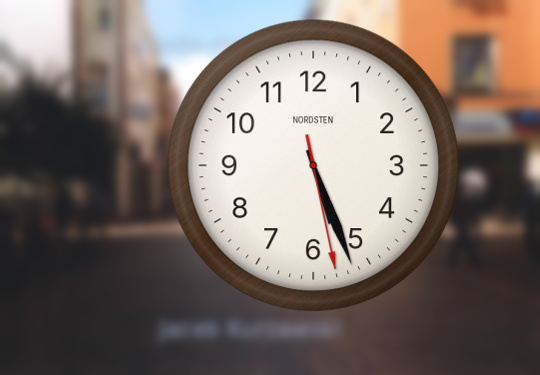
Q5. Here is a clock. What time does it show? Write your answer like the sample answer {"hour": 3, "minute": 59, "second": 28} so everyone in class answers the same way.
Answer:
{"hour": 5, "minute": 26, "second": 28}
